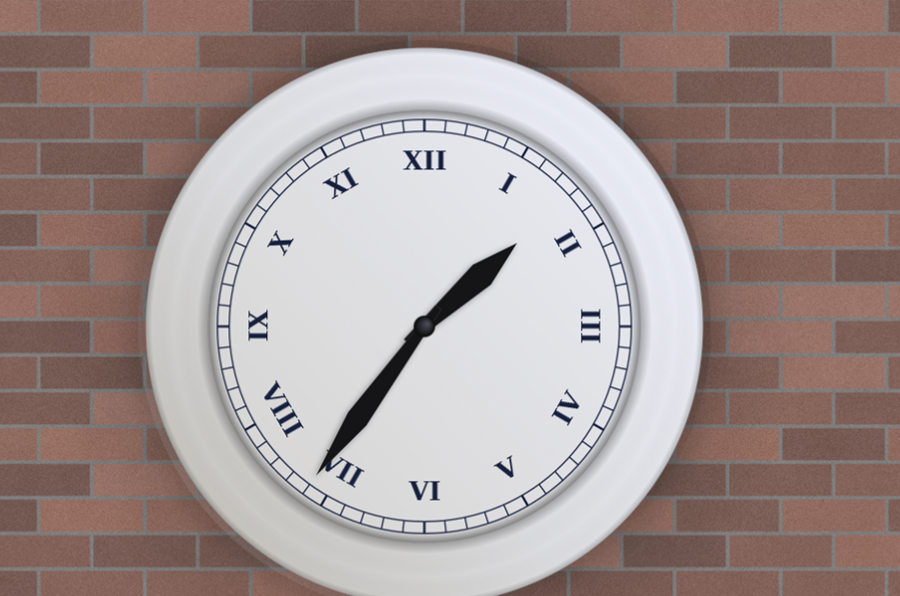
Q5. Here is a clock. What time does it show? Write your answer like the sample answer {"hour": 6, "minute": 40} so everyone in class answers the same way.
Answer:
{"hour": 1, "minute": 36}
